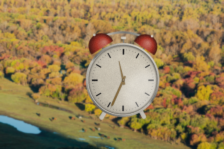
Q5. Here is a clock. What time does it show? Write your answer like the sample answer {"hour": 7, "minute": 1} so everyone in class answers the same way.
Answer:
{"hour": 11, "minute": 34}
